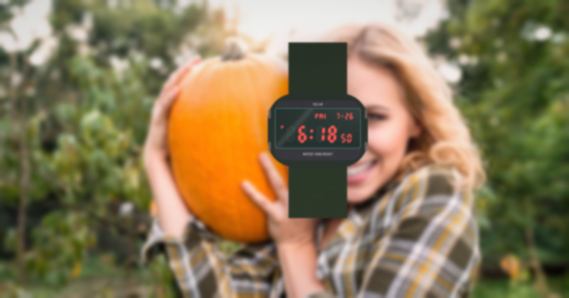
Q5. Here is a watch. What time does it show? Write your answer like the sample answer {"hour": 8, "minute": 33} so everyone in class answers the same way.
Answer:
{"hour": 6, "minute": 18}
